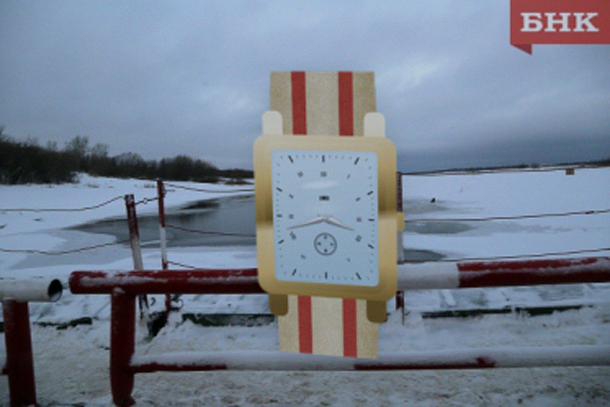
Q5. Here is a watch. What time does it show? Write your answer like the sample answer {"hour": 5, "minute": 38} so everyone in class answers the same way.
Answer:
{"hour": 3, "minute": 42}
